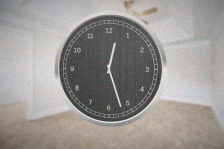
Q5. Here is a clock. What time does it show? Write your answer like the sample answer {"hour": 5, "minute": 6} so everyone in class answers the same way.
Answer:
{"hour": 12, "minute": 27}
